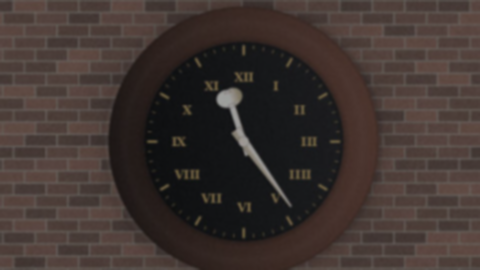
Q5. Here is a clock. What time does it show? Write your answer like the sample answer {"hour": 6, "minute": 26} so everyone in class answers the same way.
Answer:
{"hour": 11, "minute": 24}
